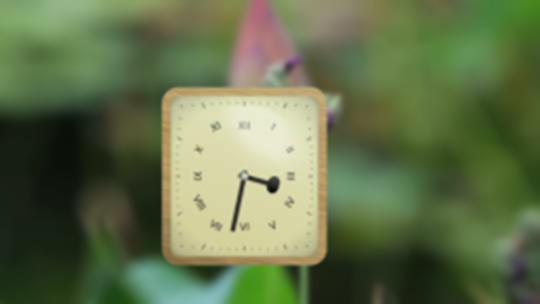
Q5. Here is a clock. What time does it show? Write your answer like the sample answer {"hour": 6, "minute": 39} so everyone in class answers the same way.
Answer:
{"hour": 3, "minute": 32}
